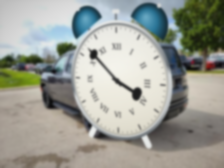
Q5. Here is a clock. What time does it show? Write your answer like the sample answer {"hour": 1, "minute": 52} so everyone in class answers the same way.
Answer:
{"hour": 3, "minute": 52}
